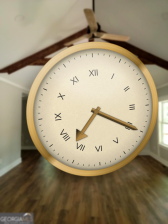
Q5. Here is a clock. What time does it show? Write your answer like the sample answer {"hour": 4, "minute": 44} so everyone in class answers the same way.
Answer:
{"hour": 7, "minute": 20}
